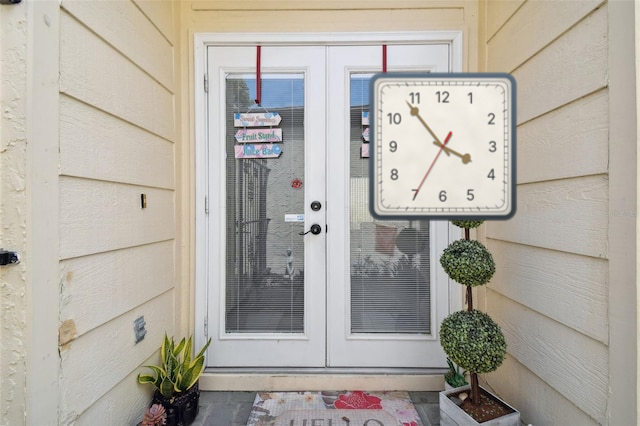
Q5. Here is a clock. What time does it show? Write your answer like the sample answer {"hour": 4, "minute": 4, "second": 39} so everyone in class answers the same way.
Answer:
{"hour": 3, "minute": 53, "second": 35}
